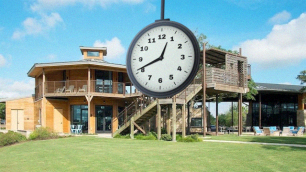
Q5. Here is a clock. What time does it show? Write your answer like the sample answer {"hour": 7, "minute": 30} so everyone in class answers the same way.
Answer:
{"hour": 12, "minute": 41}
